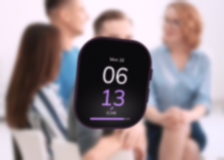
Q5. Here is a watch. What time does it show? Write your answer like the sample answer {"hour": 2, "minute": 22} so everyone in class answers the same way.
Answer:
{"hour": 6, "minute": 13}
